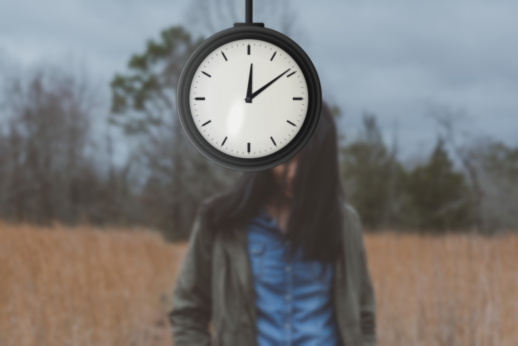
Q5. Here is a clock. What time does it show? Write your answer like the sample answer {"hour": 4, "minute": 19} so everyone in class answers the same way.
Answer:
{"hour": 12, "minute": 9}
